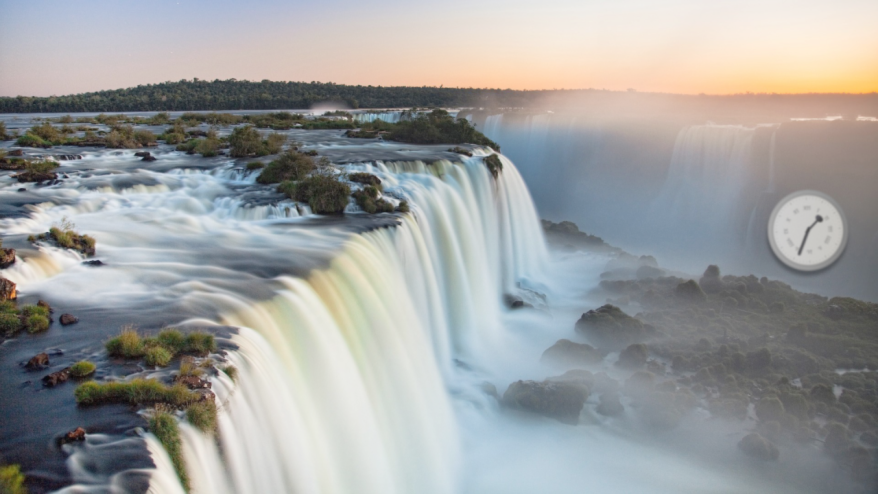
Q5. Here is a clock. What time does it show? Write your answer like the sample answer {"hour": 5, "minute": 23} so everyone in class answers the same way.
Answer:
{"hour": 1, "minute": 34}
